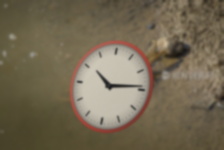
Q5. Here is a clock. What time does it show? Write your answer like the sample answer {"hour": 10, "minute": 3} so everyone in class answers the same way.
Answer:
{"hour": 10, "minute": 14}
